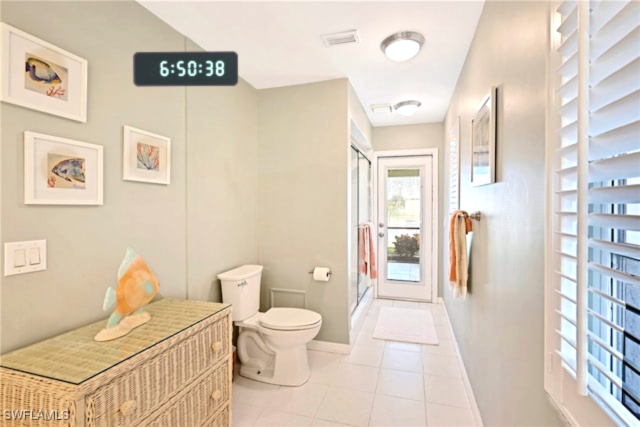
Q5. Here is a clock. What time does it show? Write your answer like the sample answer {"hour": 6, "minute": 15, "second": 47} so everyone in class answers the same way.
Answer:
{"hour": 6, "minute": 50, "second": 38}
